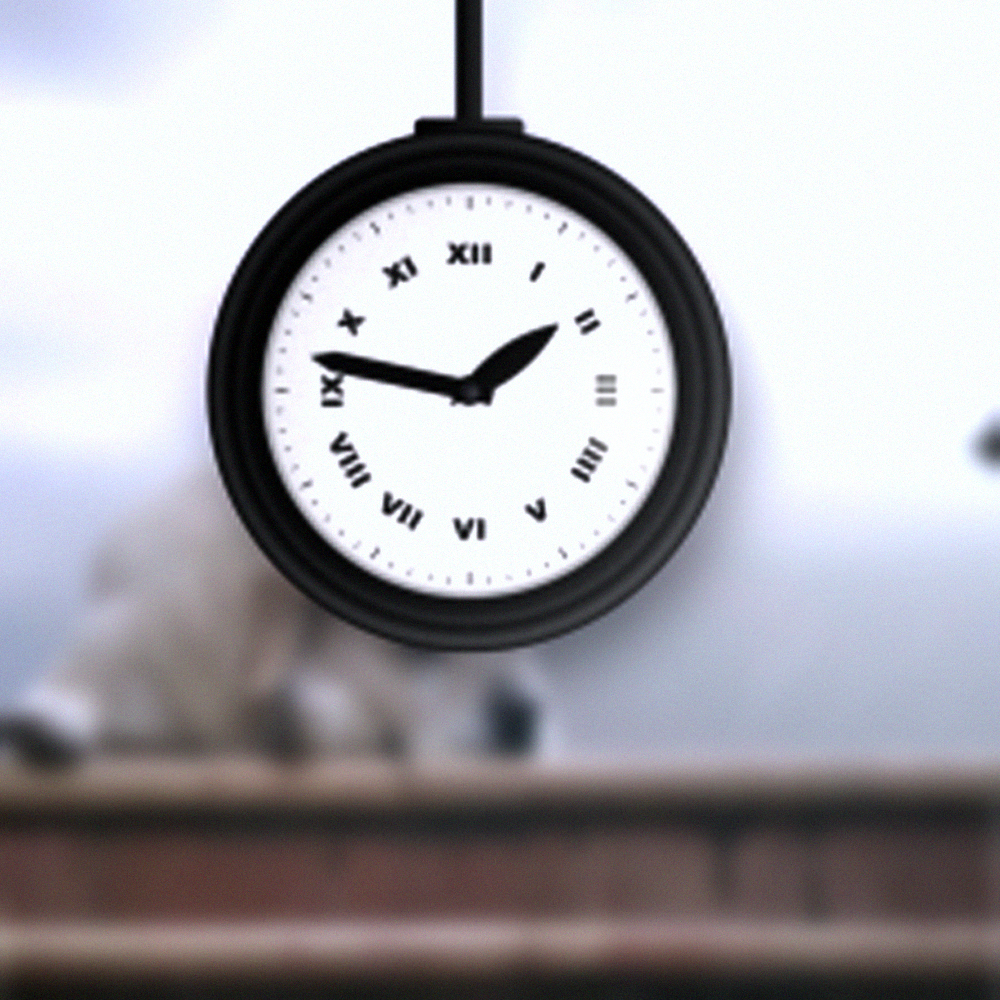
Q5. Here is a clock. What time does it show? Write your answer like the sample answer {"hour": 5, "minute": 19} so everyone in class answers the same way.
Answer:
{"hour": 1, "minute": 47}
